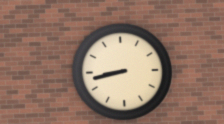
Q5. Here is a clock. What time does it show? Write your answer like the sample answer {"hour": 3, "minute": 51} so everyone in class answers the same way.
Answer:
{"hour": 8, "minute": 43}
